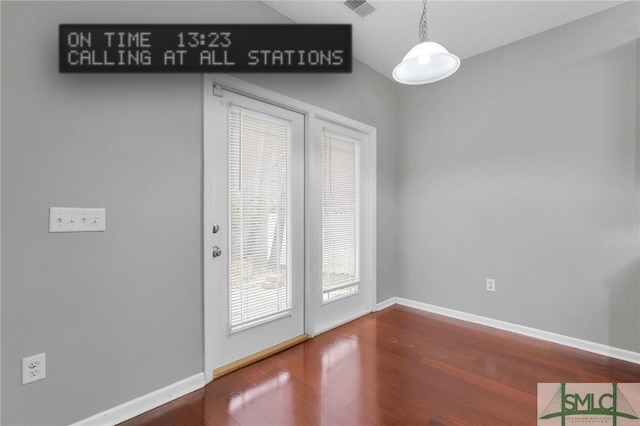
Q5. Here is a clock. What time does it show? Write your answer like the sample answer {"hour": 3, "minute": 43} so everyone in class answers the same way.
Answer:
{"hour": 13, "minute": 23}
